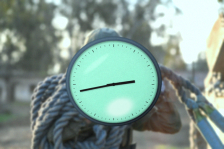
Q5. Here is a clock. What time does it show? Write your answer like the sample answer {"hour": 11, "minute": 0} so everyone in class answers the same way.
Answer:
{"hour": 2, "minute": 43}
